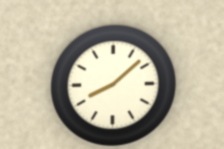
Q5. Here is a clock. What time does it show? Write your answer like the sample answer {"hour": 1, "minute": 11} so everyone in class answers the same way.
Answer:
{"hour": 8, "minute": 8}
